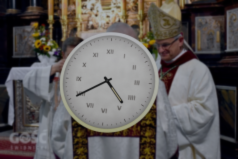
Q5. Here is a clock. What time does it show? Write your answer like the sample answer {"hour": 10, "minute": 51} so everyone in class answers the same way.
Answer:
{"hour": 4, "minute": 40}
